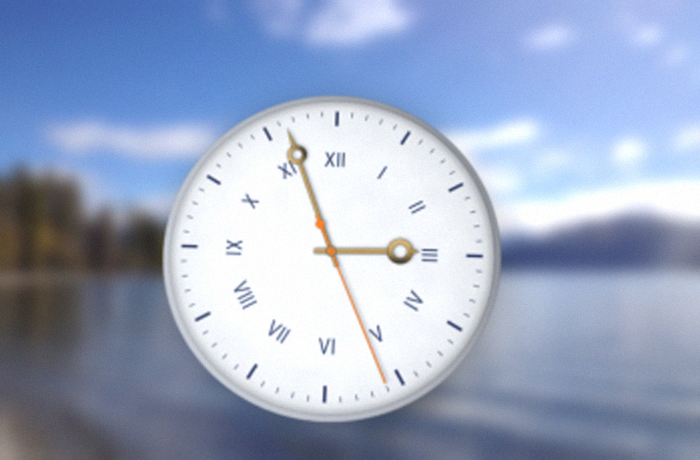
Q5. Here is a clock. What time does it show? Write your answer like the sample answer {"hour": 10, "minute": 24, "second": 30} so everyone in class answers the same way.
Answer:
{"hour": 2, "minute": 56, "second": 26}
